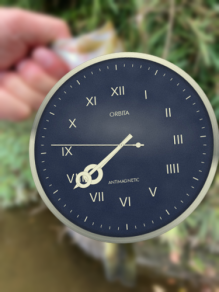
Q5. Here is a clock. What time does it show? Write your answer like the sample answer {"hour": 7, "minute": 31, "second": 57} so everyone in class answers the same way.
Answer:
{"hour": 7, "minute": 38, "second": 46}
